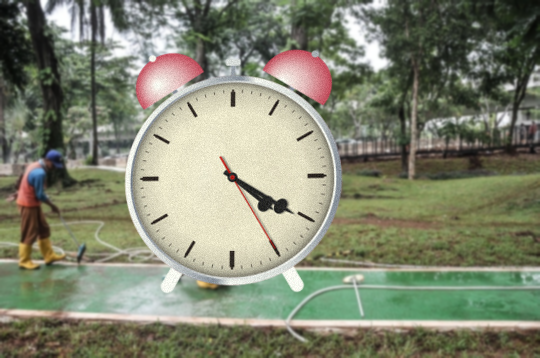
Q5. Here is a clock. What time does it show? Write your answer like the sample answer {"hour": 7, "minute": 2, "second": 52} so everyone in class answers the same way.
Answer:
{"hour": 4, "minute": 20, "second": 25}
